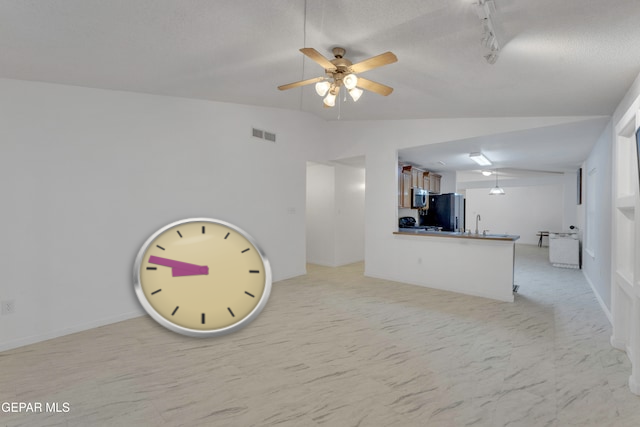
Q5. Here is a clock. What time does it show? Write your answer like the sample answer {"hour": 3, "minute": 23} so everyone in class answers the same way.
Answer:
{"hour": 8, "minute": 47}
